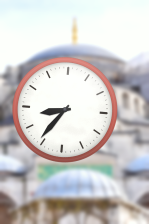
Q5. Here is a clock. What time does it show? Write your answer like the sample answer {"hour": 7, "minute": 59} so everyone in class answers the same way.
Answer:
{"hour": 8, "minute": 36}
